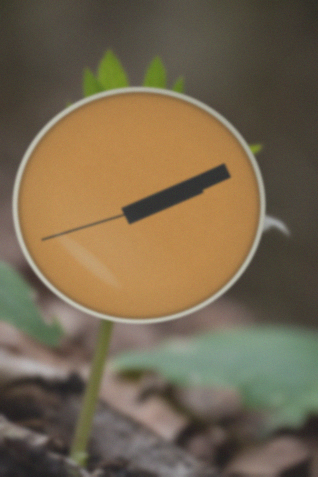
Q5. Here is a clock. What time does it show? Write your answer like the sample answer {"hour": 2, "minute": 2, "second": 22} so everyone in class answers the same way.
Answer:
{"hour": 2, "minute": 10, "second": 42}
